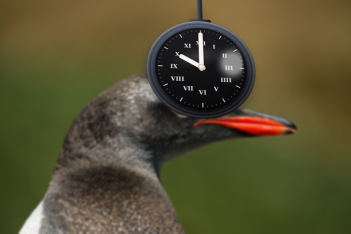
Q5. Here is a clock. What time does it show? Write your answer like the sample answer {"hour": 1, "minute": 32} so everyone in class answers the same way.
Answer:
{"hour": 10, "minute": 0}
